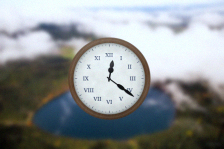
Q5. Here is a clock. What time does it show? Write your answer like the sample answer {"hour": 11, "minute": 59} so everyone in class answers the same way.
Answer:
{"hour": 12, "minute": 21}
